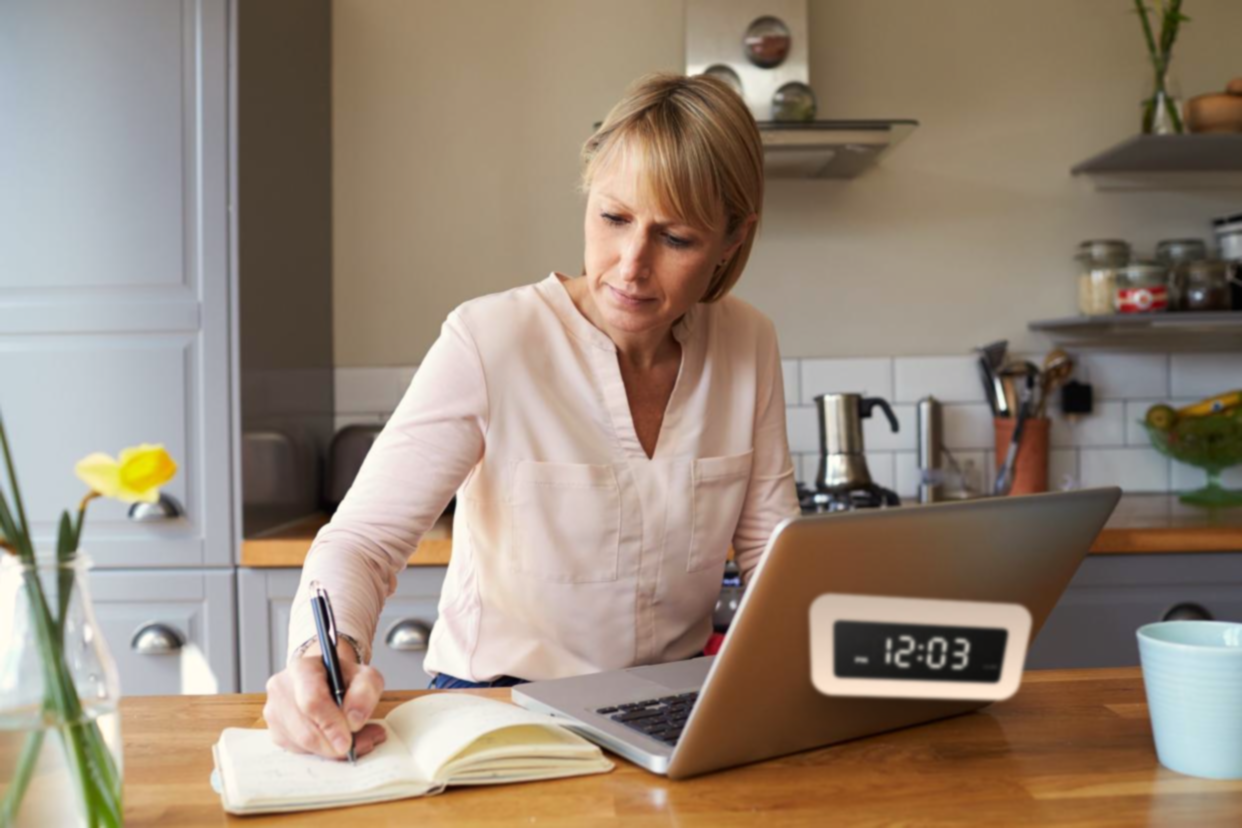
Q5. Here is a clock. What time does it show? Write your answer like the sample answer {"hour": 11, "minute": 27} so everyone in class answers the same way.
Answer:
{"hour": 12, "minute": 3}
